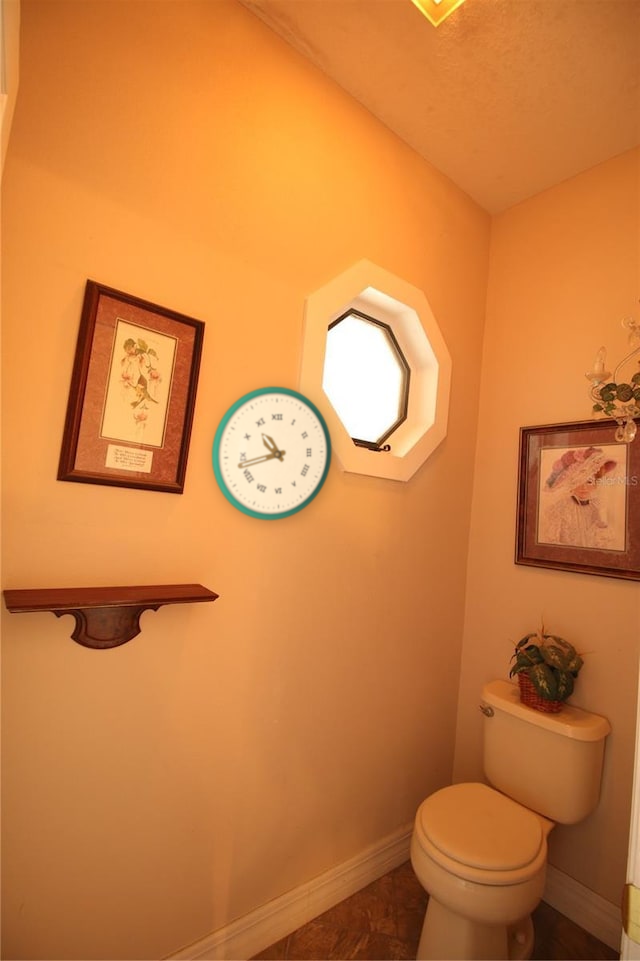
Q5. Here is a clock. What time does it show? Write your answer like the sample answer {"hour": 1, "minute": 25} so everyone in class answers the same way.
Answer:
{"hour": 10, "minute": 43}
